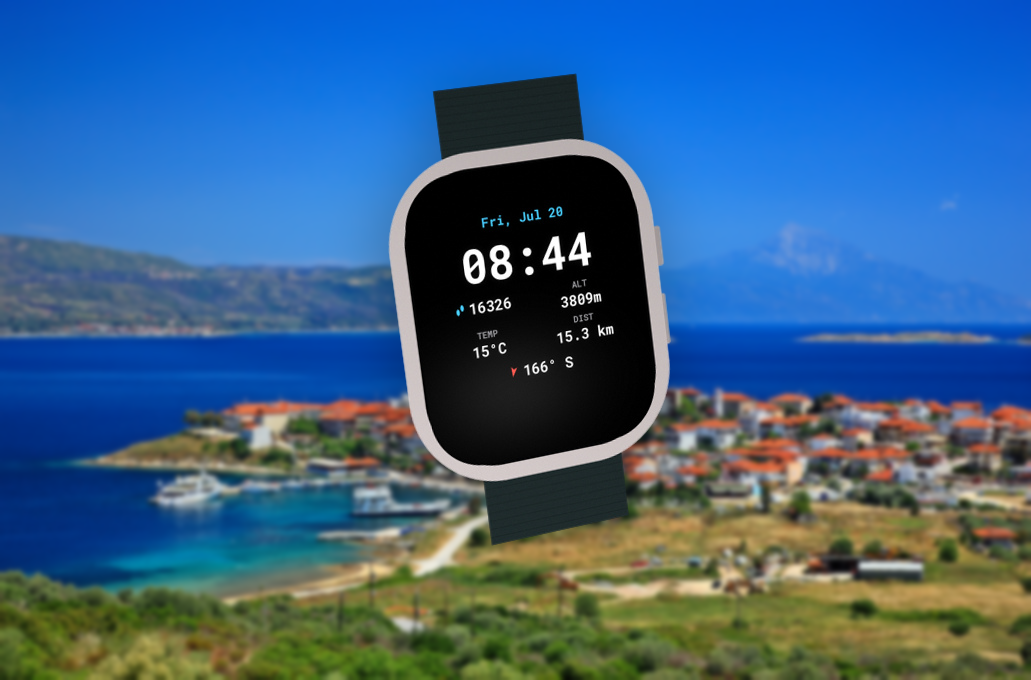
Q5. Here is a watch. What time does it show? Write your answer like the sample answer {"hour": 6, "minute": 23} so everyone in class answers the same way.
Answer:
{"hour": 8, "minute": 44}
